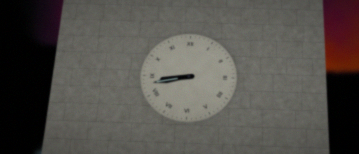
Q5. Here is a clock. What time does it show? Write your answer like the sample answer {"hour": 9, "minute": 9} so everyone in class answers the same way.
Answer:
{"hour": 8, "minute": 43}
